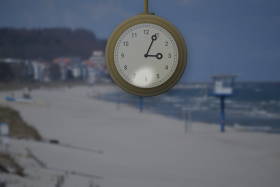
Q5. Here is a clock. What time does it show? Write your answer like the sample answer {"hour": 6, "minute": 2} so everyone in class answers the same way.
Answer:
{"hour": 3, "minute": 4}
